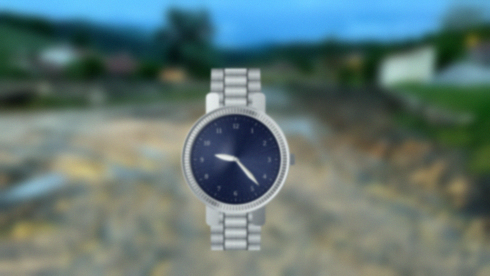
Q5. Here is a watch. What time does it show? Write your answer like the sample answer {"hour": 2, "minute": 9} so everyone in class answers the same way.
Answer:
{"hour": 9, "minute": 23}
